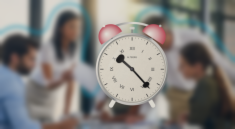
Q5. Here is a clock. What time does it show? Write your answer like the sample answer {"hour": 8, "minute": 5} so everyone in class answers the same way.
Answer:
{"hour": 10, "minute": 23}
